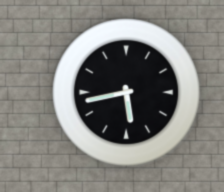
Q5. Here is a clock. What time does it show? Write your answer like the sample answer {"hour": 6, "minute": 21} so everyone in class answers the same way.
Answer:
{"hour": 5, "minute": 43}
